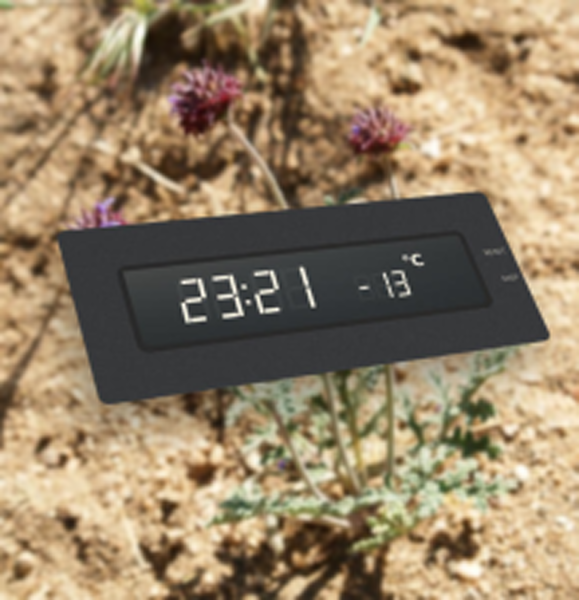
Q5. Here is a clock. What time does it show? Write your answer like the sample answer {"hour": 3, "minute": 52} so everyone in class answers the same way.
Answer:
{"hour": 23, "minute": 21}
